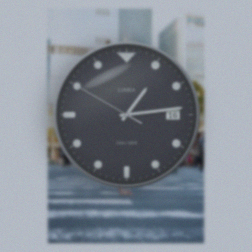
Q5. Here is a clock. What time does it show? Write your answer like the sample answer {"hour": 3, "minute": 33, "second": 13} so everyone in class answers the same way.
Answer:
{"hour": 1, "minute": 13, "second": 50}
